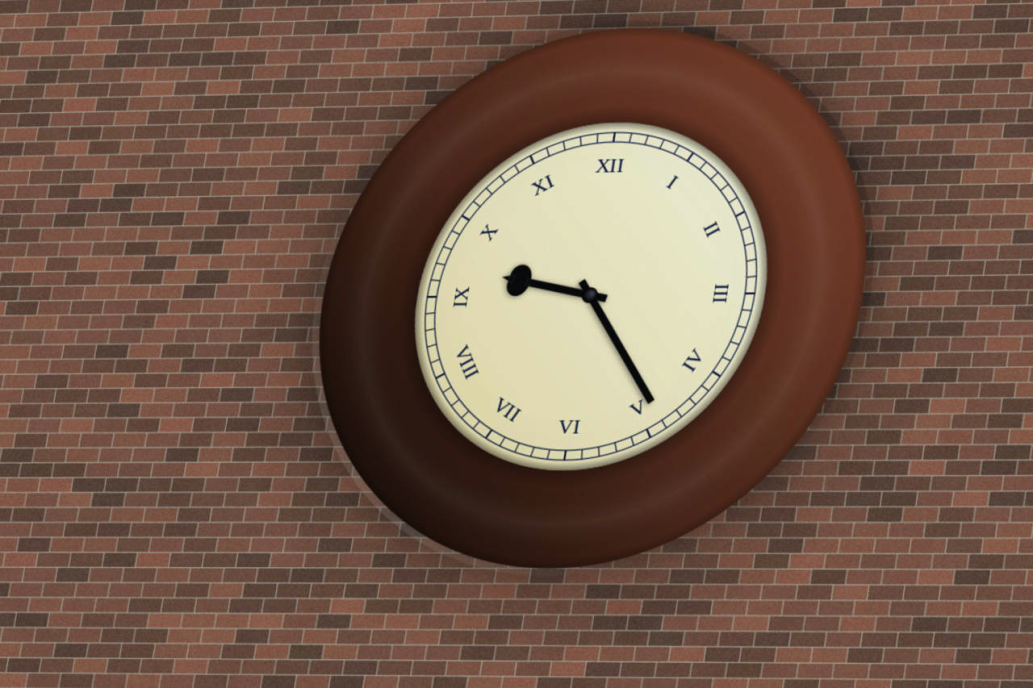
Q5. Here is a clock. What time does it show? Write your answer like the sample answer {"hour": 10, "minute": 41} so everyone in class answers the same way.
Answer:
{"hour": 9, "minute": 24}
